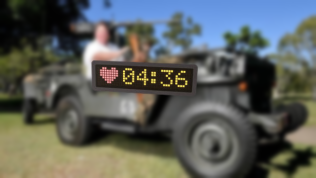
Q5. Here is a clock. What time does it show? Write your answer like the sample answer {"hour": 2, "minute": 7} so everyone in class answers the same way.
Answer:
{"hour": 4, "minute": 36}
